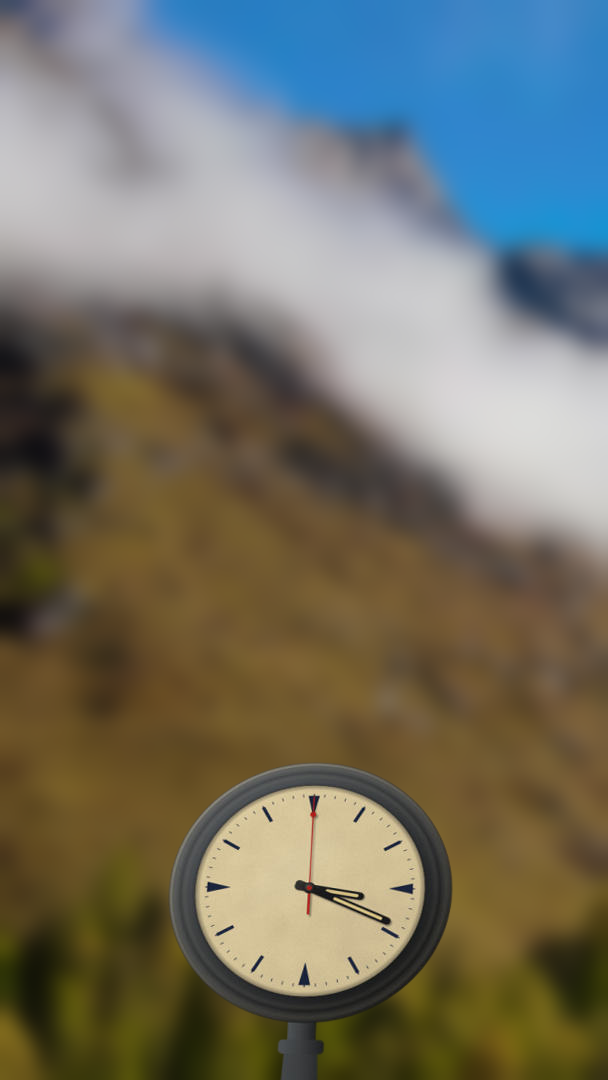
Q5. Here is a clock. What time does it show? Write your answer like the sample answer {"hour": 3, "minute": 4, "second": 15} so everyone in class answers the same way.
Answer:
{"hour": 3, "minute": 19, "second": 0}
